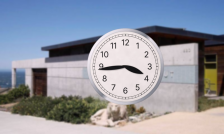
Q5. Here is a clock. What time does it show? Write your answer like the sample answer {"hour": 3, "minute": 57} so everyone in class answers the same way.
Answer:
{"hour": 3, "minute": 44}
